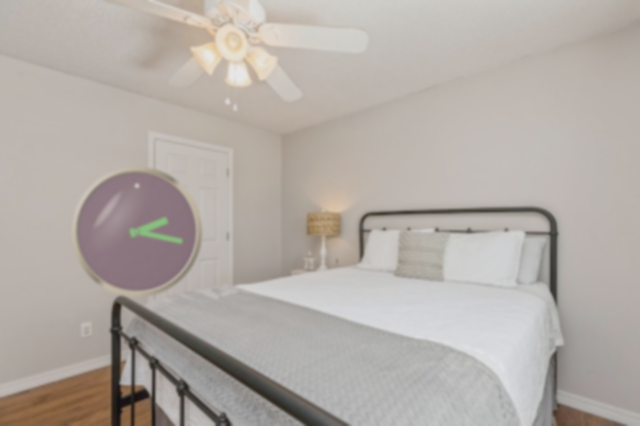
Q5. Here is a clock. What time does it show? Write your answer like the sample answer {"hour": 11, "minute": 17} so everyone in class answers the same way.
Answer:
{"hour": 2, "minute": 17}
